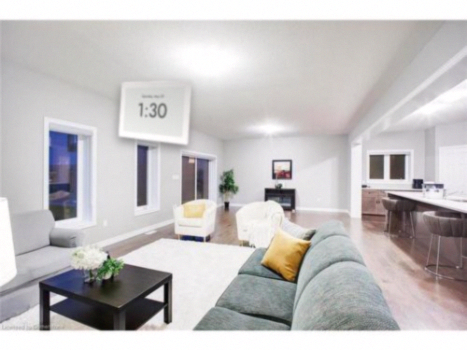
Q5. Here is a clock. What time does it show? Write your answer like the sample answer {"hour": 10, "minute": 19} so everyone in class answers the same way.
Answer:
{"hour": 1, "minute": 30}
